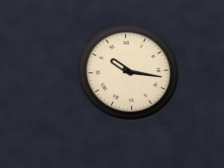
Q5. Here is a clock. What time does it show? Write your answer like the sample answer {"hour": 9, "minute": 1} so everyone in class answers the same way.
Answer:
{"hour": 10, "minute": 17}
